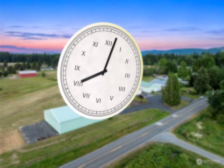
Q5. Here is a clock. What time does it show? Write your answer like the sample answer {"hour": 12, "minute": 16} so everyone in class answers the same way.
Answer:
{"hour": 8, "minute": 2}
